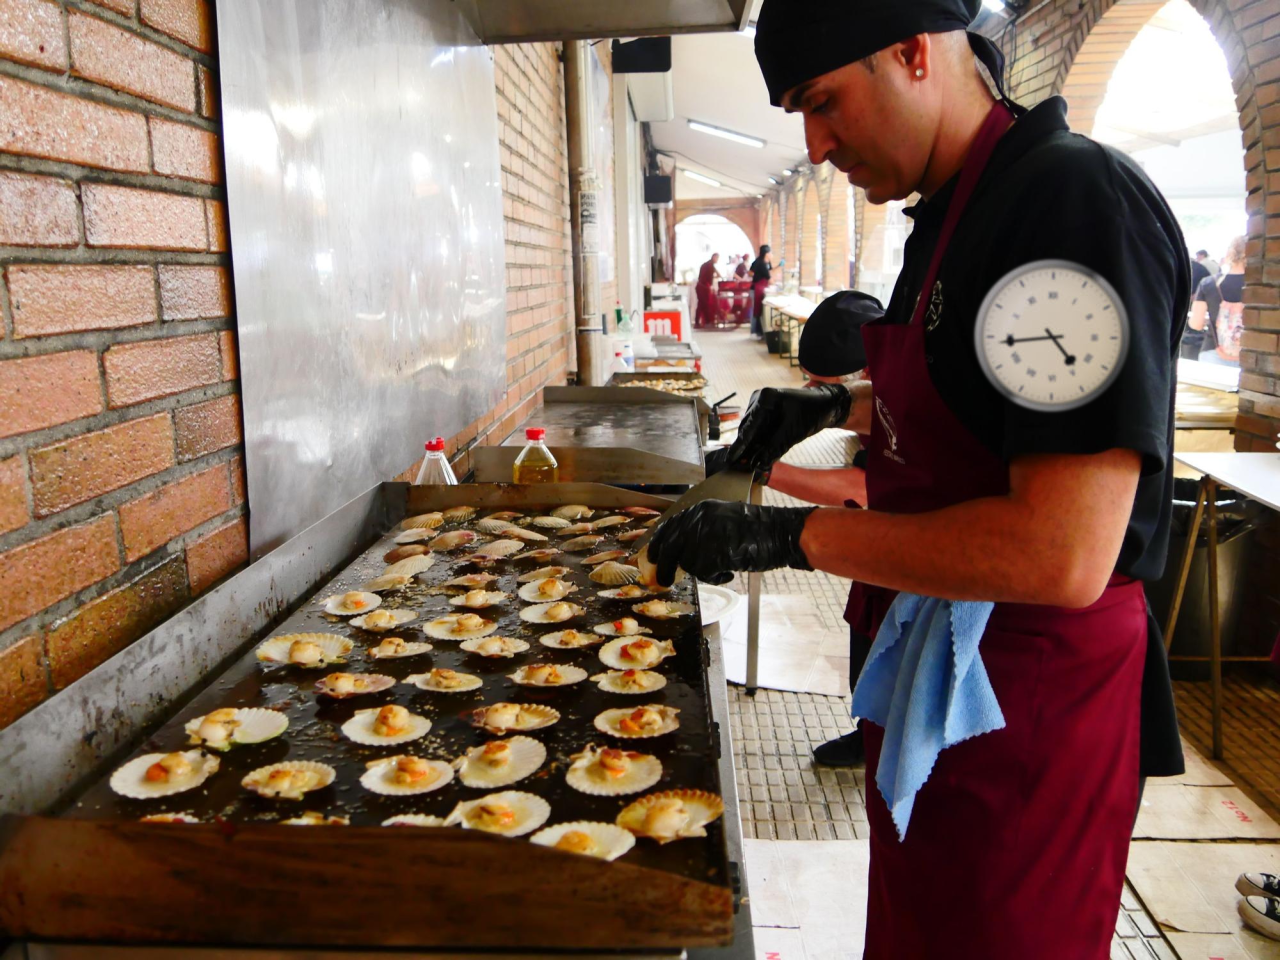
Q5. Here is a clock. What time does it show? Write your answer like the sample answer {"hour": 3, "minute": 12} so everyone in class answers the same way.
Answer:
{"hour": 4, "minute": 44}
